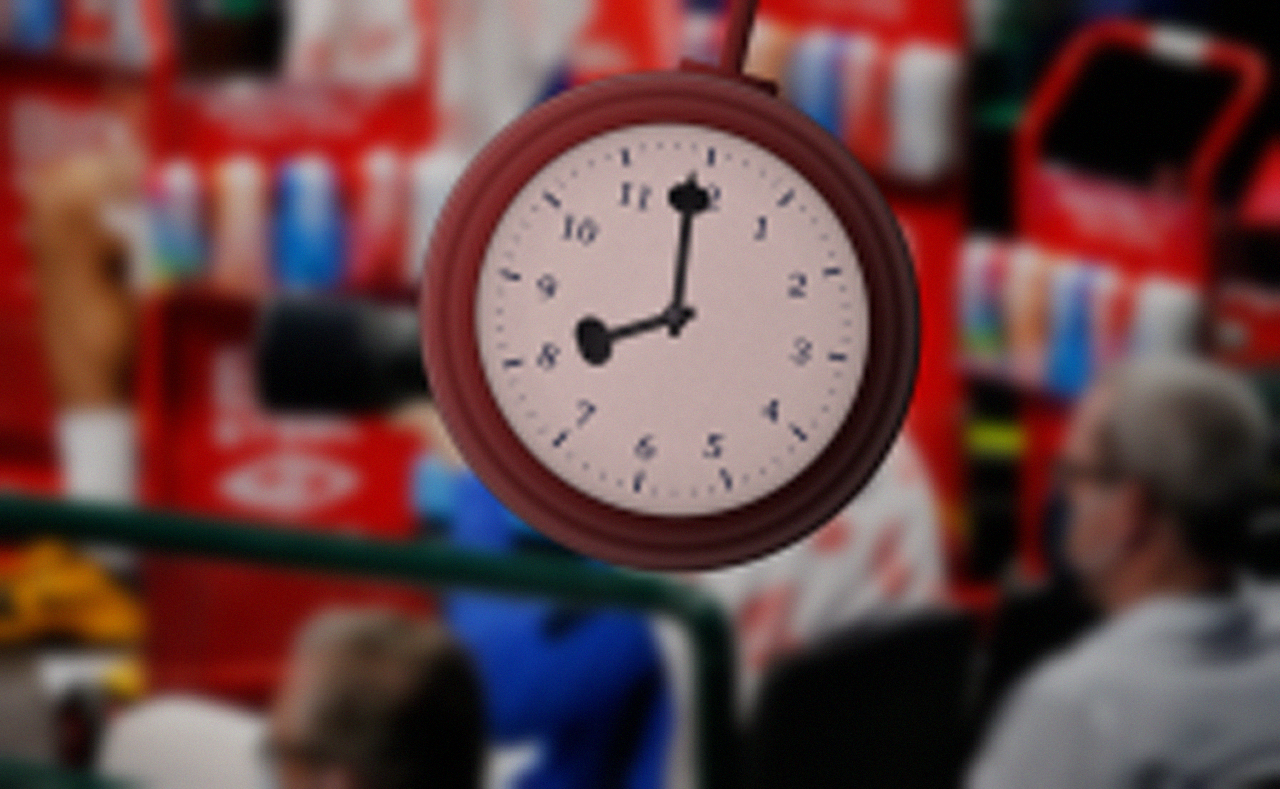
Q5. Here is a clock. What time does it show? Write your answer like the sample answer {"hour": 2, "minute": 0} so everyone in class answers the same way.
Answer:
{"hour": 7, "minute": 59}
